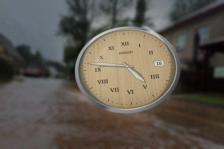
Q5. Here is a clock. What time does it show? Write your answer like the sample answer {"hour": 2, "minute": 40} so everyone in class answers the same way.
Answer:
{"hour": 4, "minute": 47}
